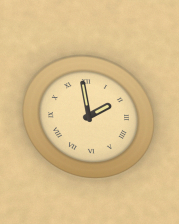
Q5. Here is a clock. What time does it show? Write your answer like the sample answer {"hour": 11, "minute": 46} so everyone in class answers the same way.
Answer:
{"hour": 1, "minute": 59}
